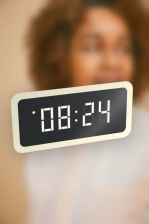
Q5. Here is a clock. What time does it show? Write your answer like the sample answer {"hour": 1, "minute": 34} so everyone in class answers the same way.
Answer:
{"hour": 8, "minute": 24}
